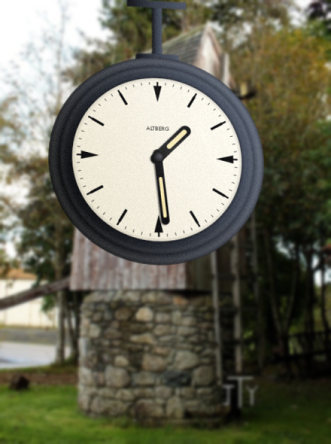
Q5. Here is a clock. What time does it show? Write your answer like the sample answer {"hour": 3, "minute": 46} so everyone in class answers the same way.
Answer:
{"hour": 1, "minute": 29}
